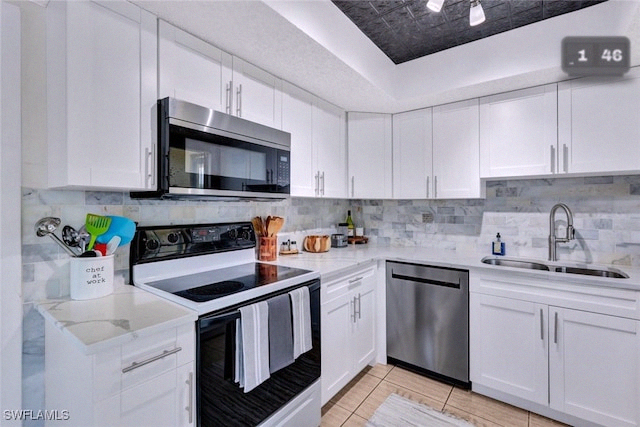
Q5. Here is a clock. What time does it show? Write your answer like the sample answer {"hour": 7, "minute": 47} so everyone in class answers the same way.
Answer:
{"hour": 1, "minute": 46}
